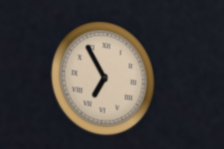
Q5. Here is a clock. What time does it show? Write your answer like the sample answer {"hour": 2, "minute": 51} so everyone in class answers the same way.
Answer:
{"hour": 6, "minute": 54}
